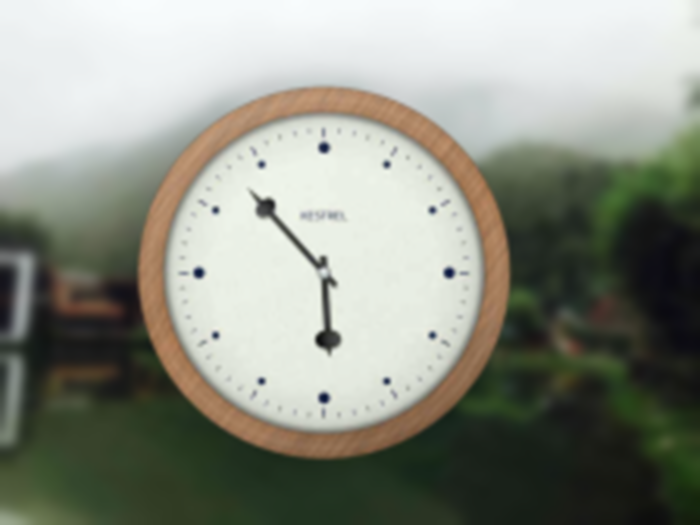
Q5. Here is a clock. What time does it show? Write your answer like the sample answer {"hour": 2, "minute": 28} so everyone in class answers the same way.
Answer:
{"hour": 5, "minute": 53}
